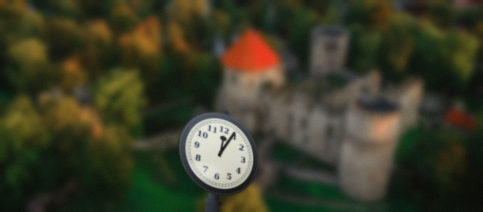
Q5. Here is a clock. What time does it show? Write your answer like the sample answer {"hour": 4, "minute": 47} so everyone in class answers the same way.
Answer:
{"hour": 12, "minute": 4}
